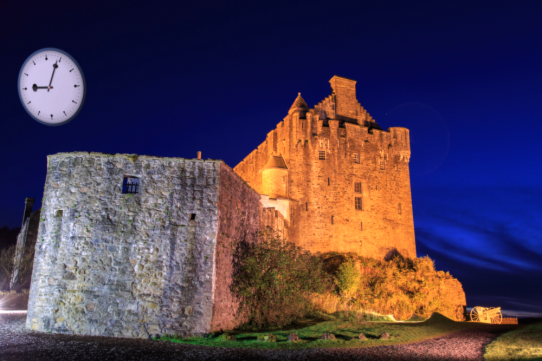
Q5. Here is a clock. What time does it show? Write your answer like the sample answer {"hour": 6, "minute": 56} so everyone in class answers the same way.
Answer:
{"hour": 9, "minute": 4}
